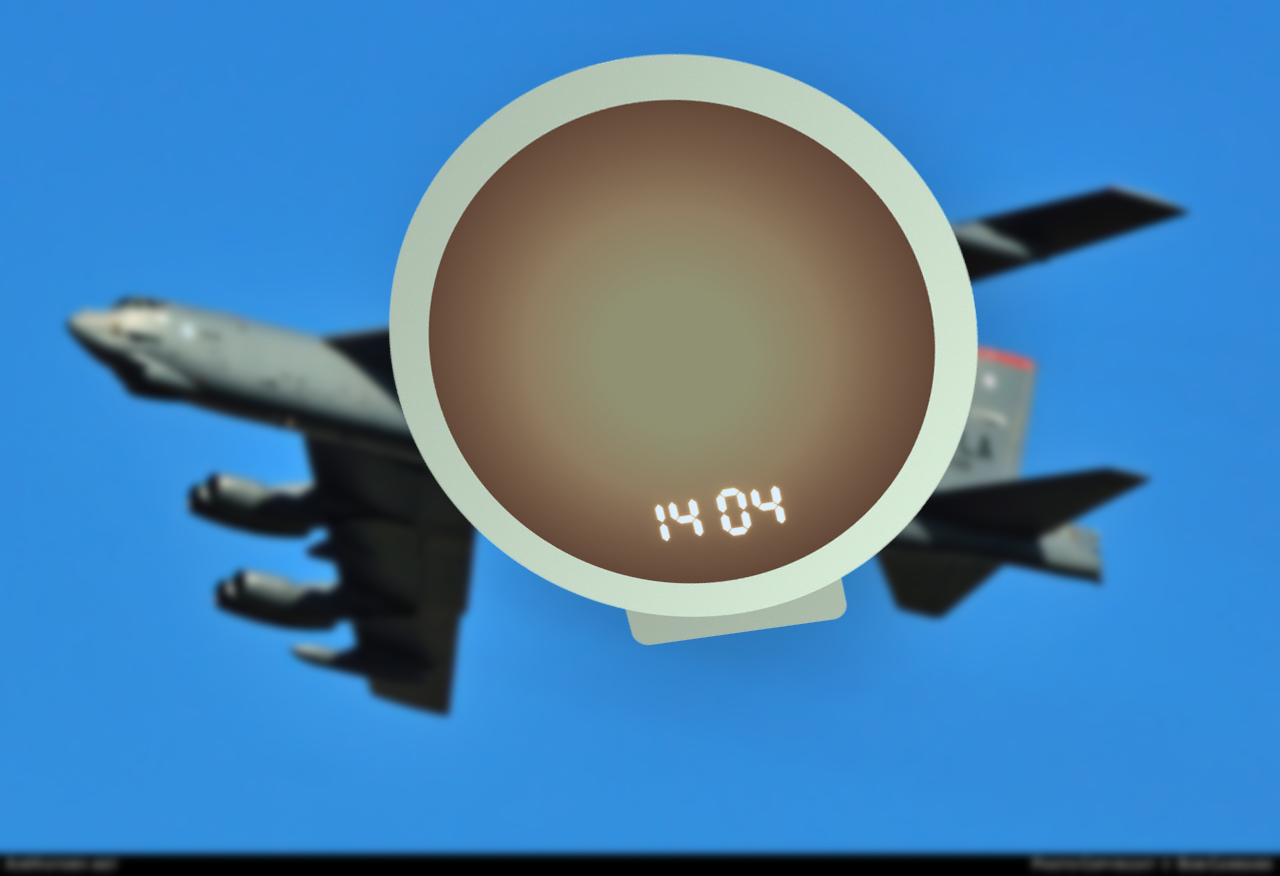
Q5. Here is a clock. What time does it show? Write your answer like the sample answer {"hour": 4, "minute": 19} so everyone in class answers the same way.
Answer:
{"hour": 14, "minute": 4}
